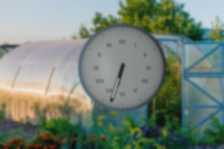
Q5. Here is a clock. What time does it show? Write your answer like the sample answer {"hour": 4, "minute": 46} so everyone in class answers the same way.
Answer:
{"hour": 6, "minute": 33}
